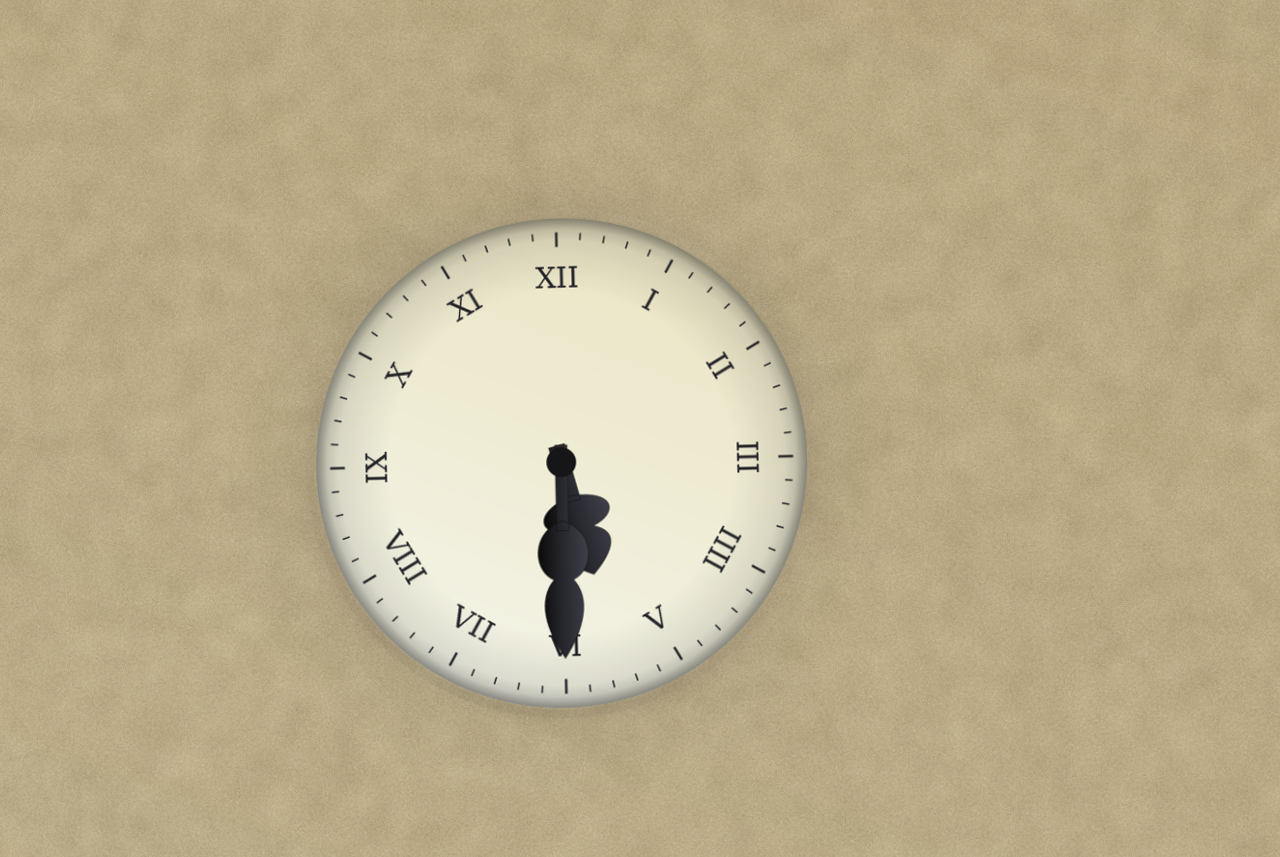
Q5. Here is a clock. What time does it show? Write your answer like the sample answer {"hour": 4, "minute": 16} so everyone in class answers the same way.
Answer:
{"hour": 5, "minute": 30}
